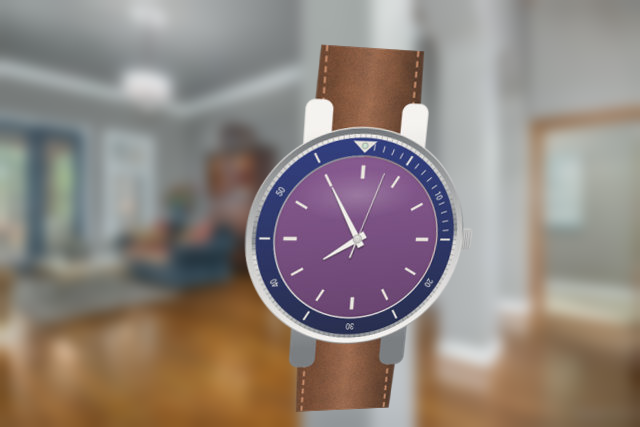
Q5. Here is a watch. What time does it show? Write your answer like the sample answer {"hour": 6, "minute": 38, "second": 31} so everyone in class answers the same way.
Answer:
{"hour": 7, "minute": 55, "second": 3}
